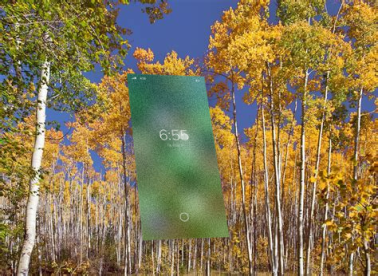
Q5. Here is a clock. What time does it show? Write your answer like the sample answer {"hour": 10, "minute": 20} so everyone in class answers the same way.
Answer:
{"hour": 6, "minute": 55}
